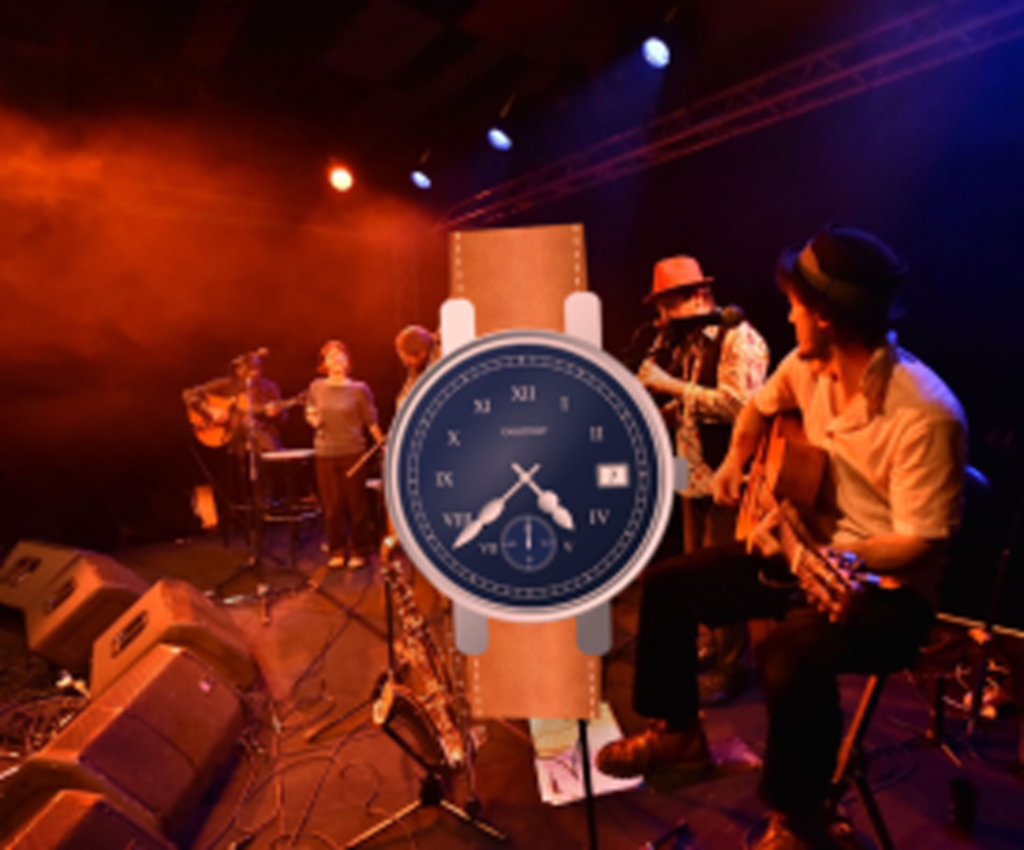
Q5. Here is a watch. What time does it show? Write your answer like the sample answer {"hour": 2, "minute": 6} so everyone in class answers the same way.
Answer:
{"hour": 4, "minute": 38}
